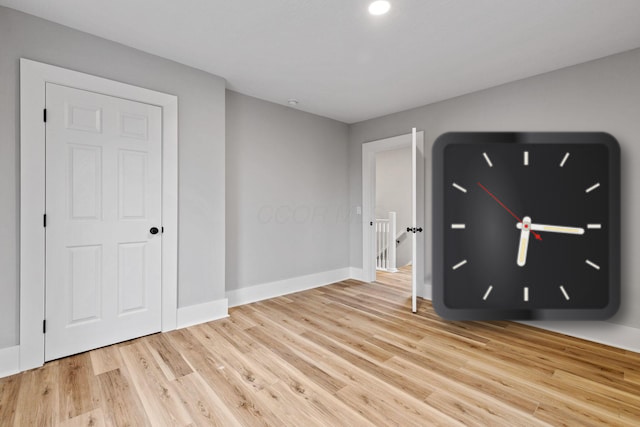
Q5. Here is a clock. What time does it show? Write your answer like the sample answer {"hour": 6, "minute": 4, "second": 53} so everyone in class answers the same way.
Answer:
{"hour": 6, "minute": 15, "second": 52}
